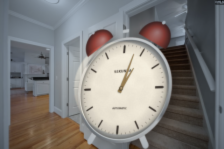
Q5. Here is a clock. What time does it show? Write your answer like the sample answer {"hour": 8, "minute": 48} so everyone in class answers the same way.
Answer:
{"hour": 1, "minute": 3}
